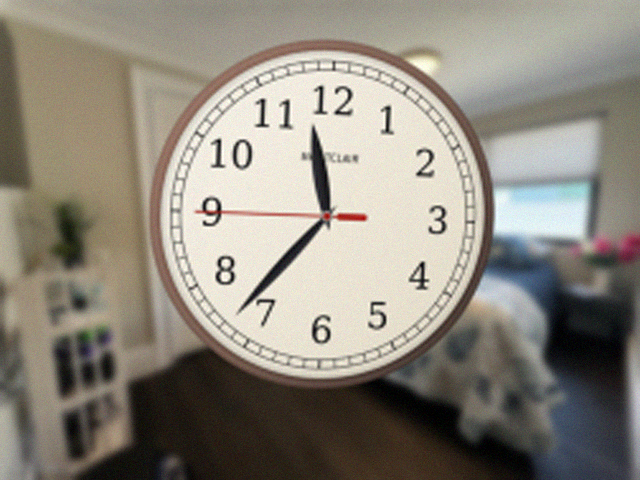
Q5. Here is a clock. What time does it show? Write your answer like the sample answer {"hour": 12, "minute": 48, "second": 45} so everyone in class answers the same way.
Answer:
{"hour": 11, "minute": 36, "second": 45}
